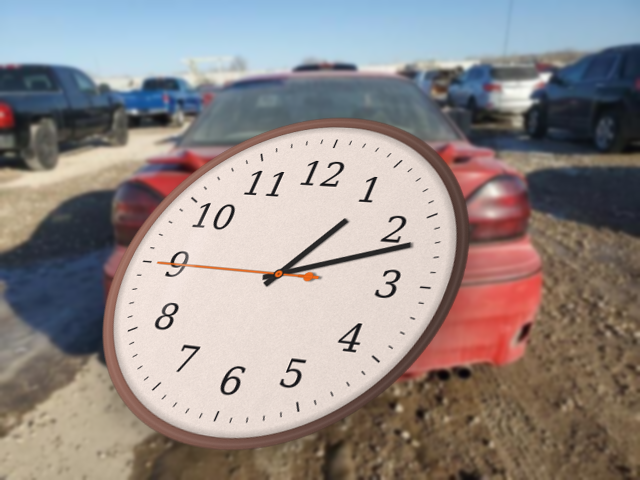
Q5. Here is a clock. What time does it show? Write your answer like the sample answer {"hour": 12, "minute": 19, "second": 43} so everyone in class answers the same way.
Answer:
{"hour": 1, "minute": 11, "second": 45}
